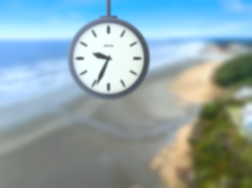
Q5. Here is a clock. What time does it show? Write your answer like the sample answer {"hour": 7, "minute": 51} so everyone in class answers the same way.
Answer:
{"hour": 9, "minute": 34}
